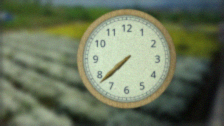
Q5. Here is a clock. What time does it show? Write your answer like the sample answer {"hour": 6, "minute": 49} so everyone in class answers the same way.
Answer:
{"hour": 7, "minute": 38}
